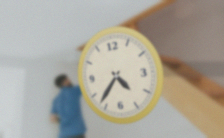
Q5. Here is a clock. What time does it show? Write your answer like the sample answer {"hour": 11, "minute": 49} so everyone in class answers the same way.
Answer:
{"hour": 4, "minute": 37}
